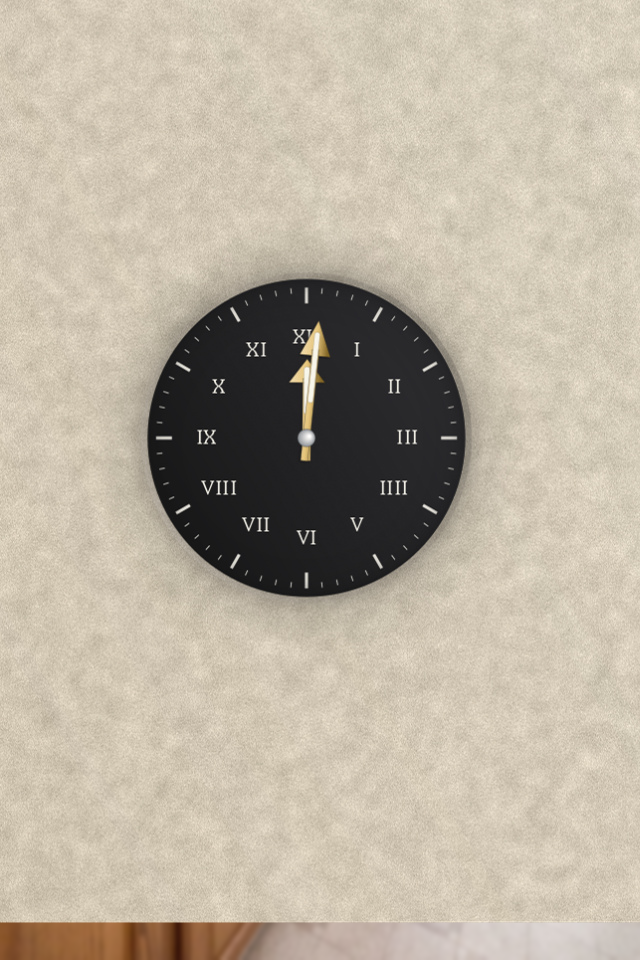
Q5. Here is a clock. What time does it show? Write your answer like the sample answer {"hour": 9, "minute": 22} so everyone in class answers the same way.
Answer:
{"hour": 12, "minute": 1}
